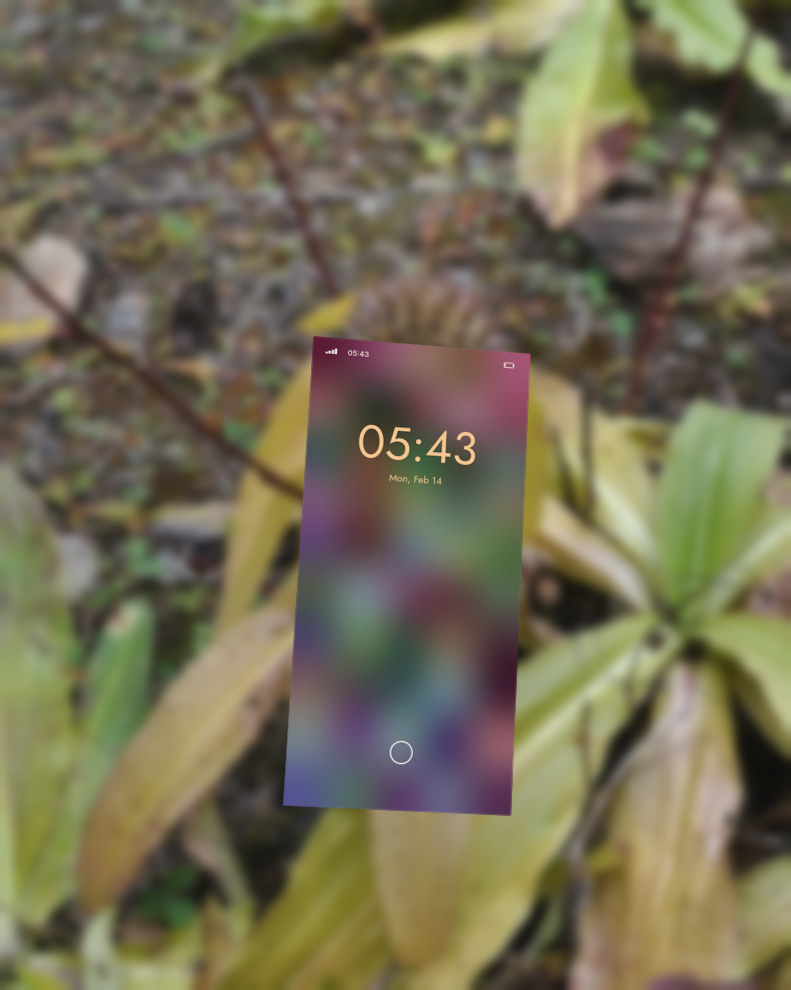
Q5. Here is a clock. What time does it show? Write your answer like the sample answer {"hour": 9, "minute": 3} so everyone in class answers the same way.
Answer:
{"hour": 5, "minute": 43}
